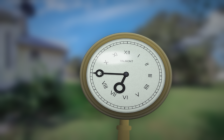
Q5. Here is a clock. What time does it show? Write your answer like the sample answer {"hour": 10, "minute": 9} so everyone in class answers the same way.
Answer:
{"hour": 6, "minute": 45}
